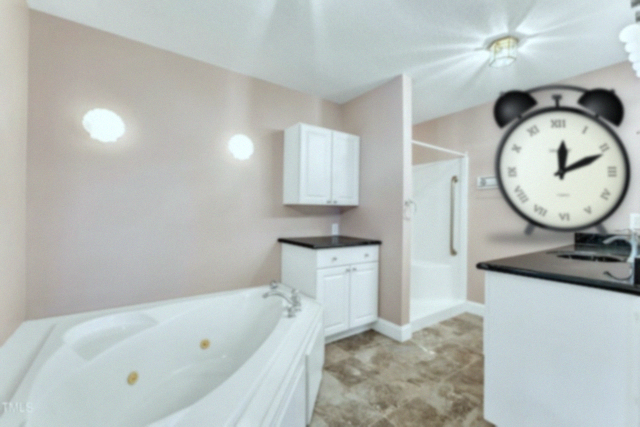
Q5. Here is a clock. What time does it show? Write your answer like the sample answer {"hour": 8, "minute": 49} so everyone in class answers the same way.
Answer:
{"hour": 12, "minute": 11}
